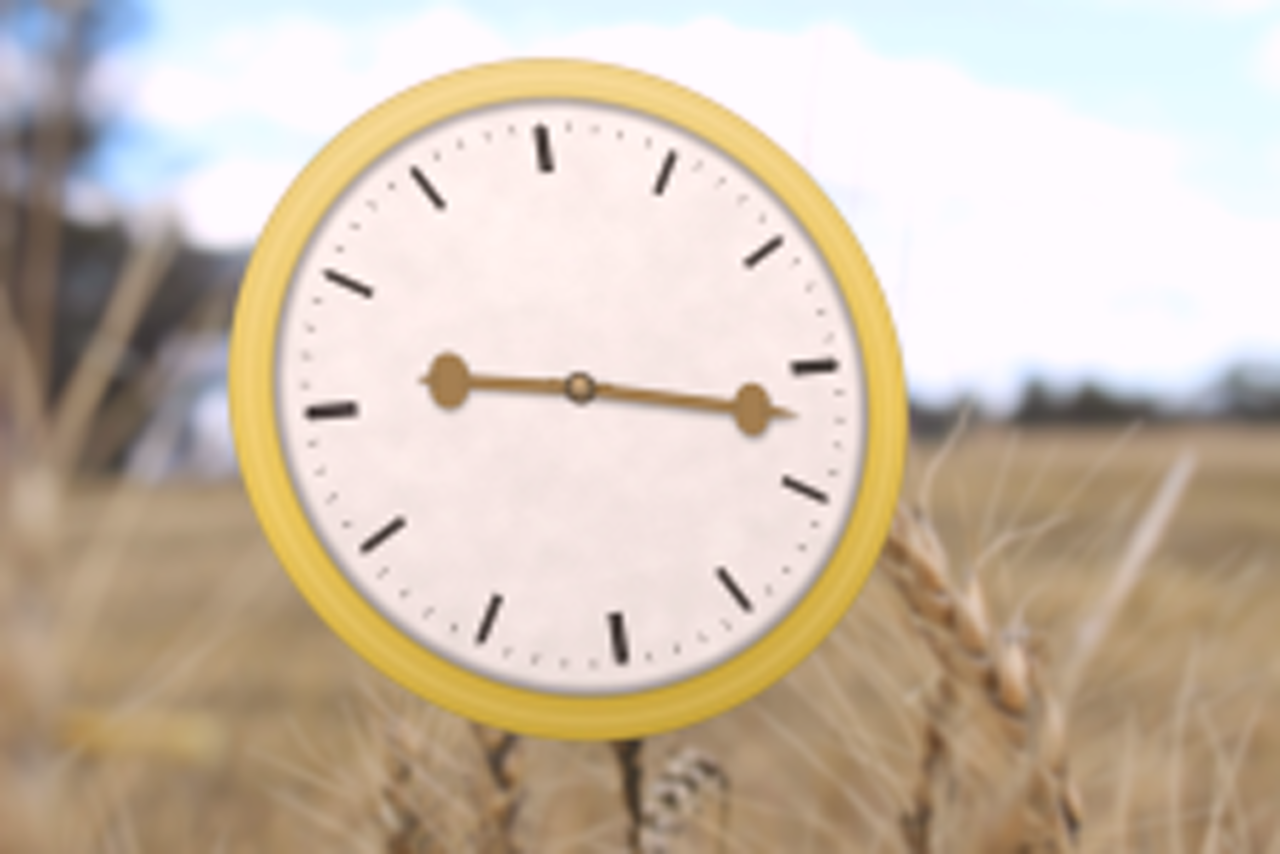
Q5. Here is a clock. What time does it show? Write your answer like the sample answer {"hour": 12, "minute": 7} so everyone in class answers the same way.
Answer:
{"hour": 9, "minute": 17}
